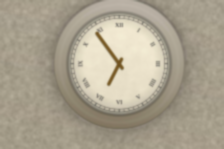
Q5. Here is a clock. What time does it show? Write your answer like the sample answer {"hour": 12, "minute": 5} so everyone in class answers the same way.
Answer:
{"hour": 6, "minute": 54}
